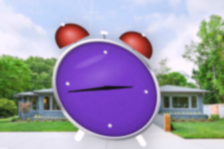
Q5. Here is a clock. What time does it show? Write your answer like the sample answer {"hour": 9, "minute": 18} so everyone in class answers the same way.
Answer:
{"hour": 2, "minute": 43}
